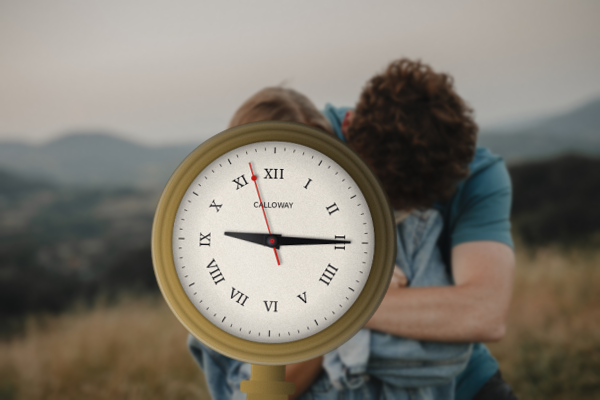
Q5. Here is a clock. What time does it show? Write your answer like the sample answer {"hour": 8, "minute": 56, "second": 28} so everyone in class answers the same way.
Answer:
{"hour": 9, "minute": 14, "second": 57}
